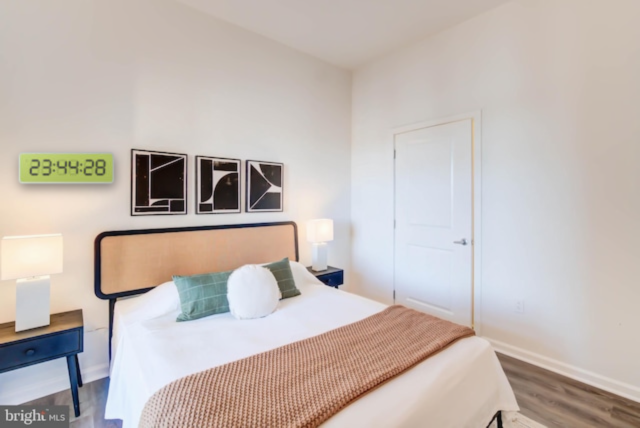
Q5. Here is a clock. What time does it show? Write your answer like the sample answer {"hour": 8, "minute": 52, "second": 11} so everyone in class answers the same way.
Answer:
{"hour": 23, "minute": 44, "second": 28}
